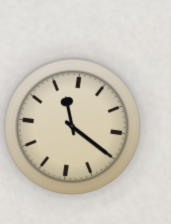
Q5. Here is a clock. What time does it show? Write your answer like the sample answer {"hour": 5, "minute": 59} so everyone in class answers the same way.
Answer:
{"hour": 11, "minute": 20}
